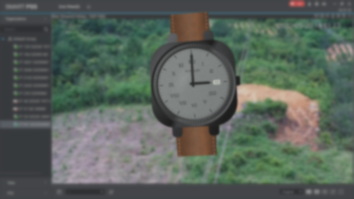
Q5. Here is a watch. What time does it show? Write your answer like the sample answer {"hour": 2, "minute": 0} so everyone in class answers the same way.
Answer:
{"hour": 3, "minute": 0}
